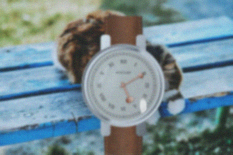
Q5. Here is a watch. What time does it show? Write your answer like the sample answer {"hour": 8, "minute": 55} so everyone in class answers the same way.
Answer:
{"hour": 5, "minute": 10}
